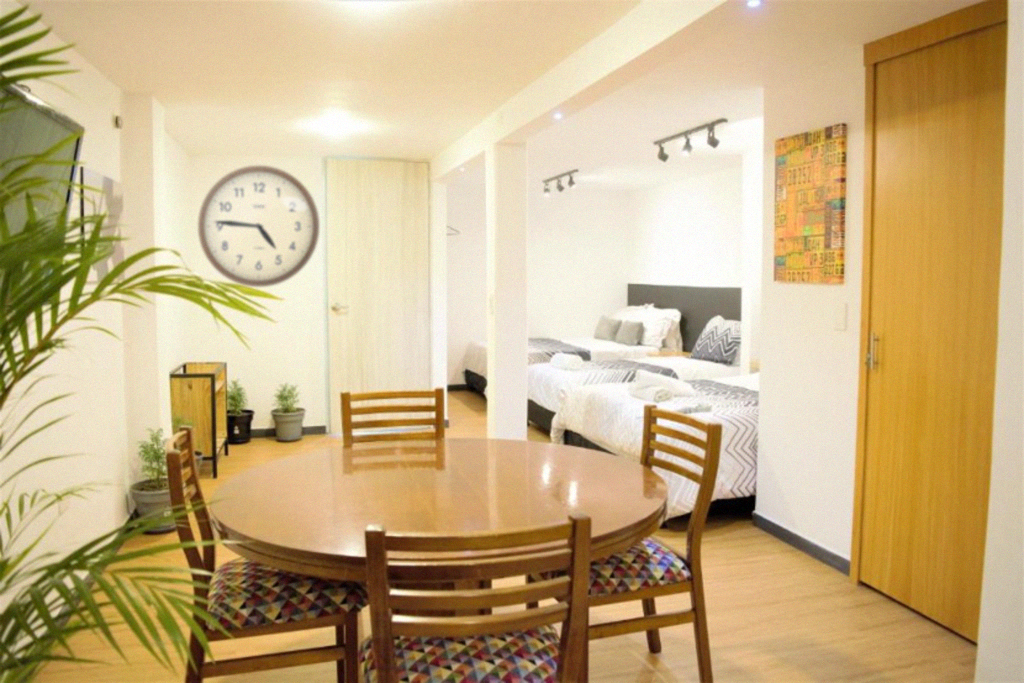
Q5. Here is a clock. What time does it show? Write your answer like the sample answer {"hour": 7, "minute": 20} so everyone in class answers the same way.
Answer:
{"hour": 4, "minute": 46}
